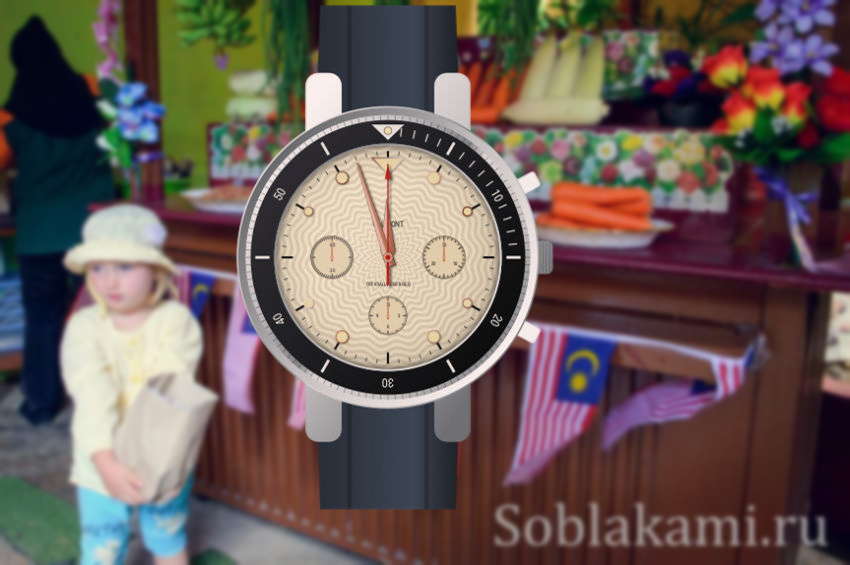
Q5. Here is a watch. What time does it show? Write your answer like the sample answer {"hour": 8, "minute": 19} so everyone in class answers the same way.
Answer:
{"hour": 11, "minute": 57}
